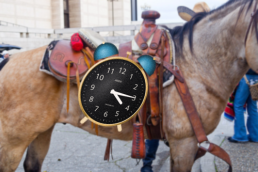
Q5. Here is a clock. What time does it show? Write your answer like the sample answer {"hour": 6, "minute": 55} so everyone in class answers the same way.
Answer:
{"hour": 4, "minute": 15}
